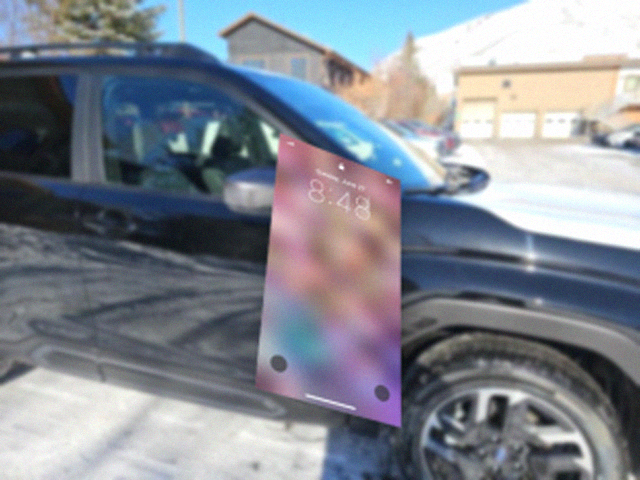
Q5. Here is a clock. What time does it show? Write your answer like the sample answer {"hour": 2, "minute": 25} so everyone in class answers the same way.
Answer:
{"hour": 8, "minute": 48}
